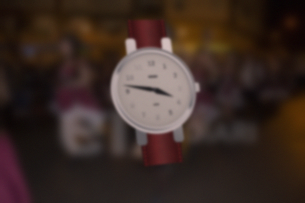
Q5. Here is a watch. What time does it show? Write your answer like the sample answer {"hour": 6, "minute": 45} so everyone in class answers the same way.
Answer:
{"hour": 3, "minute": 47}
